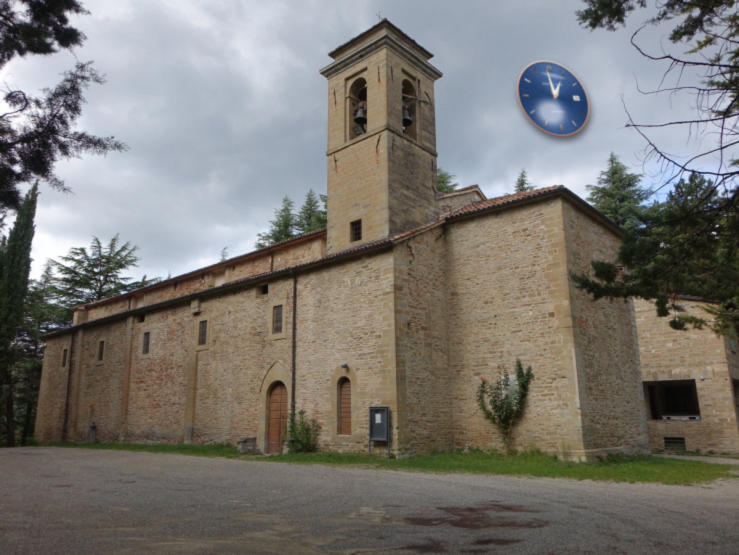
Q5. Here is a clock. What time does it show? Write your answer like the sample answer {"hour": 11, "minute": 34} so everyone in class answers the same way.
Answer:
{"hour": 12, "minute": 59}
